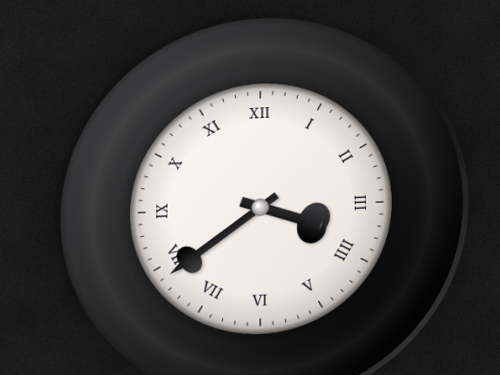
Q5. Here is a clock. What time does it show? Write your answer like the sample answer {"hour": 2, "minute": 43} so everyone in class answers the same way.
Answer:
{"hour": 3, "minute": 39}
